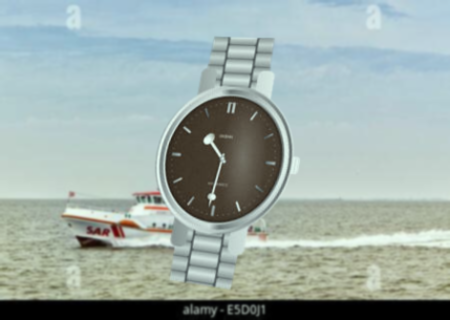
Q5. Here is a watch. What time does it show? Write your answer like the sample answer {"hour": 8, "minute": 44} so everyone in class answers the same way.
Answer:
{"hour": 10, "minute": 31}
